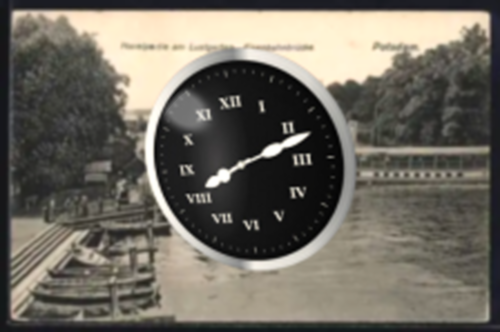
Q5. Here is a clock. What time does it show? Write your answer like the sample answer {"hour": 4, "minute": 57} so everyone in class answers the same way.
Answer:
{"hour": 8, "minute": 12}
